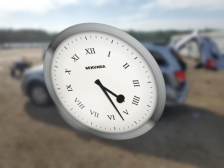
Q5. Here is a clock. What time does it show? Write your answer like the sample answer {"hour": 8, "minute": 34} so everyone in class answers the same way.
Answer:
{"hour": 4, "minute": 27}
